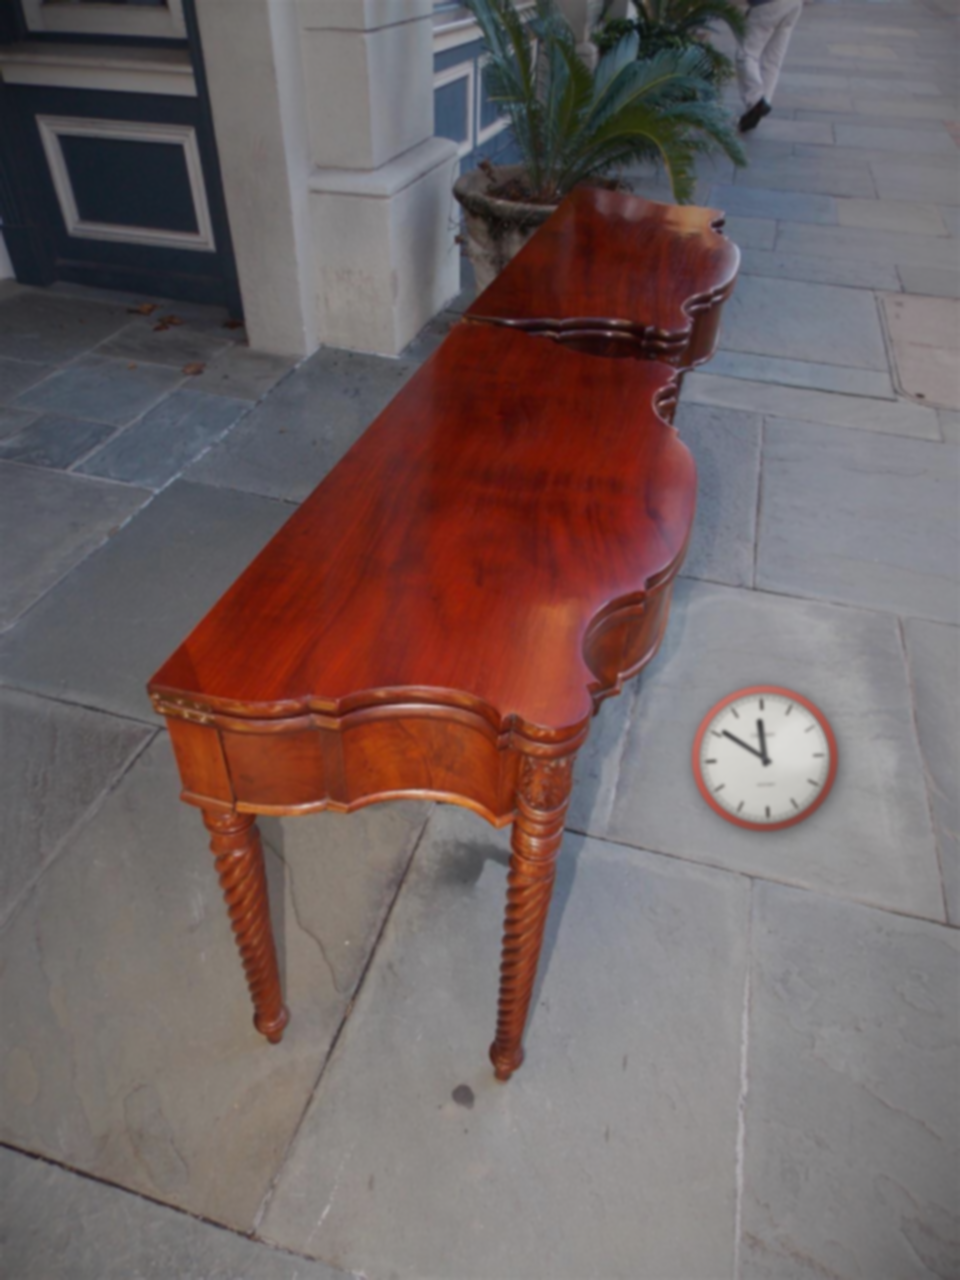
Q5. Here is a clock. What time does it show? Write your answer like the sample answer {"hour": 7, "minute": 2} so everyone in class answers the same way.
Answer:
{"hour": 11, "minute": 51}
